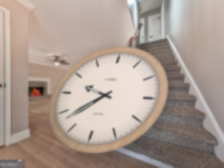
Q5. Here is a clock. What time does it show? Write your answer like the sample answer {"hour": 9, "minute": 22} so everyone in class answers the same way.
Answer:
{"hour": 9, "minute": 38}
